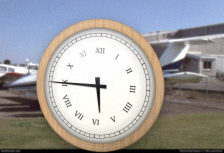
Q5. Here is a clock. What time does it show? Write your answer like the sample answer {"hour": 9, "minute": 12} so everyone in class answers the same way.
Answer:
{"hour": 5, "minute": 45}
